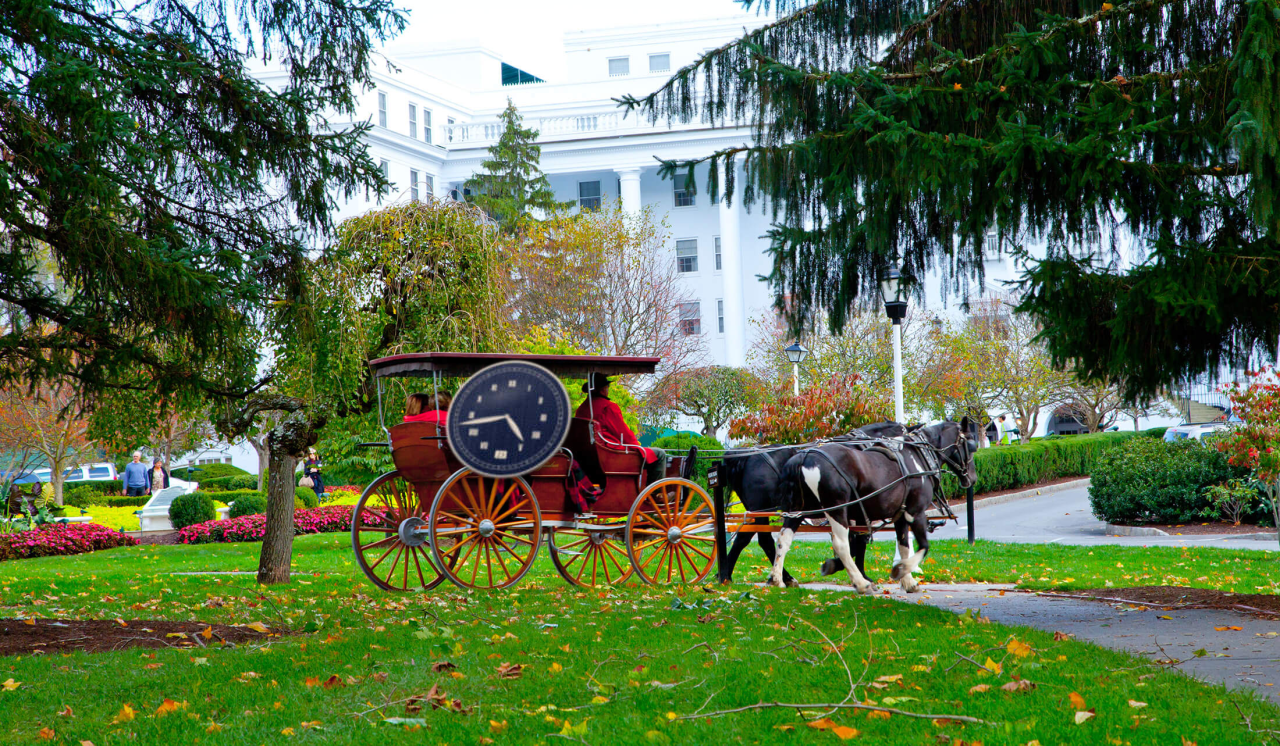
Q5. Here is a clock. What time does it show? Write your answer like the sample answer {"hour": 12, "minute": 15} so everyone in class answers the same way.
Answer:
{"hour": 4, "minute": 43}
